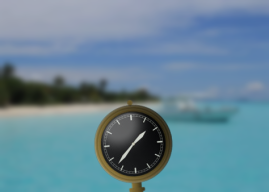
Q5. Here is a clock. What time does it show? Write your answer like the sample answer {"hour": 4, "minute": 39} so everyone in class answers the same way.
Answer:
{"hour": 1, "minute": 37}
